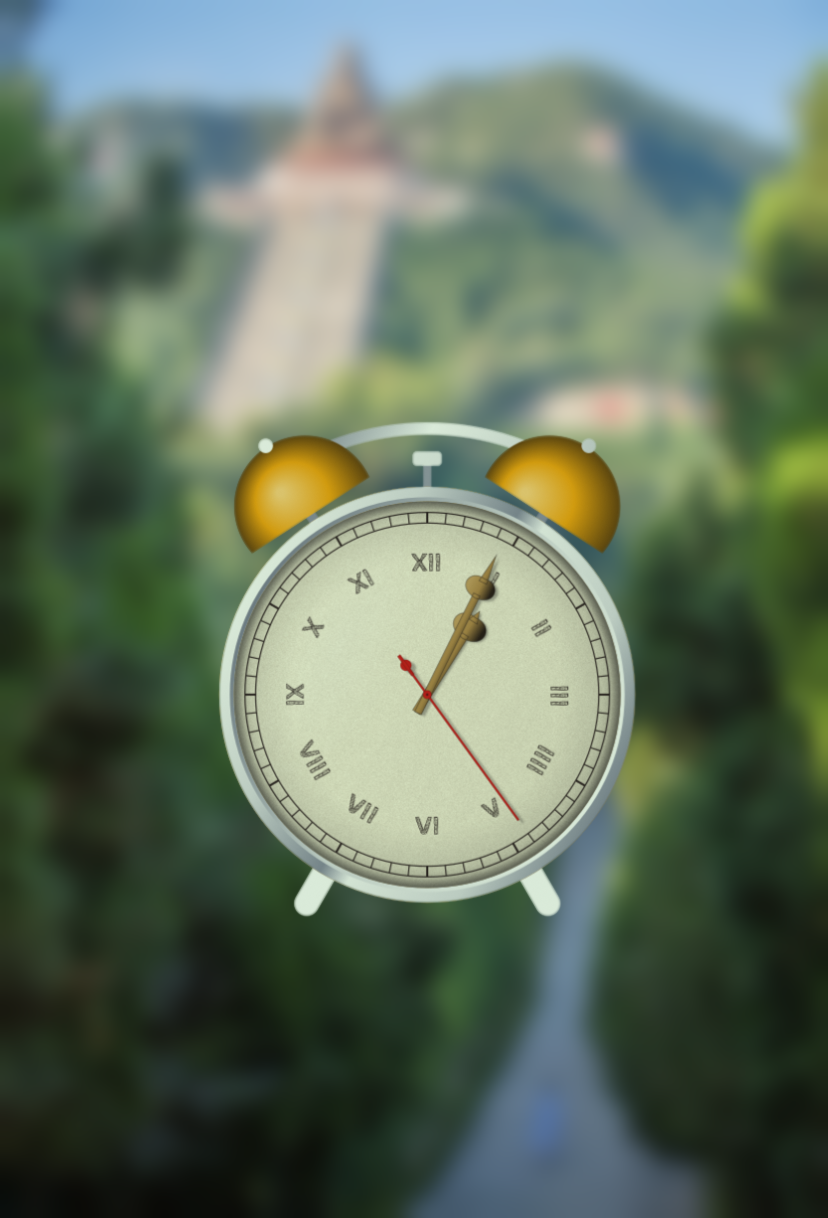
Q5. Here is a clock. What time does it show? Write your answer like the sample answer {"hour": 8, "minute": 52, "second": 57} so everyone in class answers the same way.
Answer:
{"hour": 1, "minute": 4, "second": 24}
